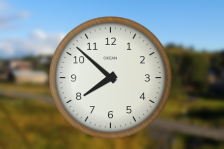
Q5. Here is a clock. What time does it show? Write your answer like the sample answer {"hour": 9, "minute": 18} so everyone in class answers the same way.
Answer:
{"hour": 7, "minute": 52}
